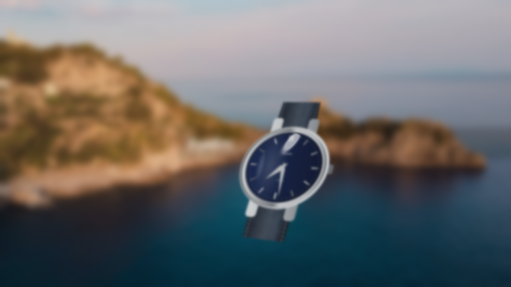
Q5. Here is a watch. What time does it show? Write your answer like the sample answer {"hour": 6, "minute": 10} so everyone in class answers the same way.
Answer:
{"hour": 7, "minute": 29}
